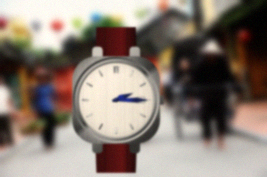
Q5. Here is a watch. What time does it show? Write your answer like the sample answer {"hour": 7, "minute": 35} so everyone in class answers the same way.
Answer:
{"hour": 2, "minute": 15}
